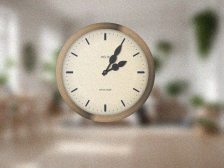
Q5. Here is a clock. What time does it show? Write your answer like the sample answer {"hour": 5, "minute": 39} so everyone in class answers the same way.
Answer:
{"hour": 2, "minute": 5}
